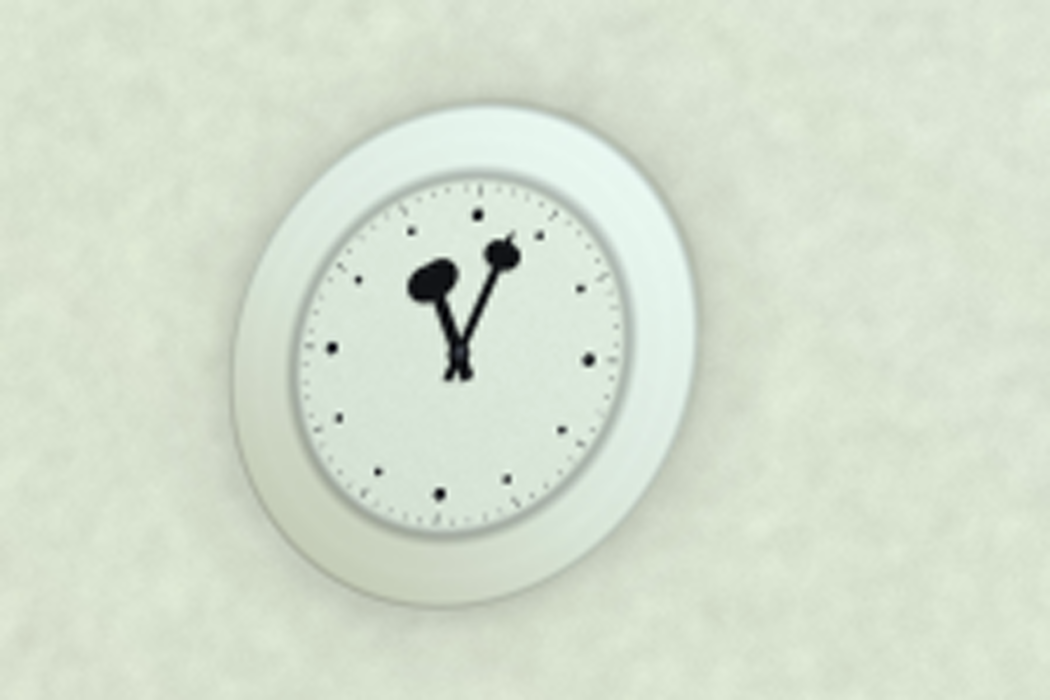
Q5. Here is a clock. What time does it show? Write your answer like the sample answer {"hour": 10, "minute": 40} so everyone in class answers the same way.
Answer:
{"hour": 11, "minute": 3}
